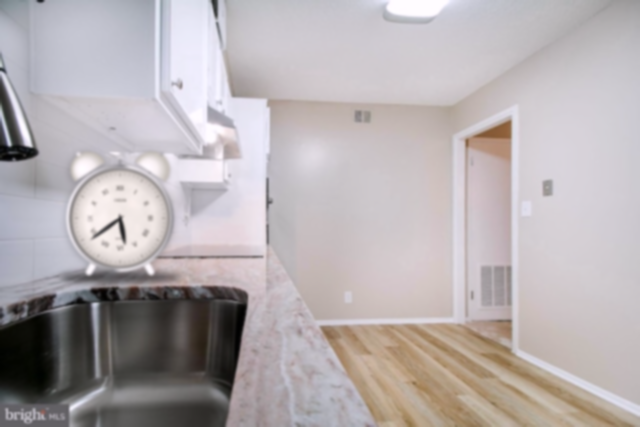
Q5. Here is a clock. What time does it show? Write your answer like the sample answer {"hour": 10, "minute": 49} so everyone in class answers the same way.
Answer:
{"hour": 5, "minute": 39}
